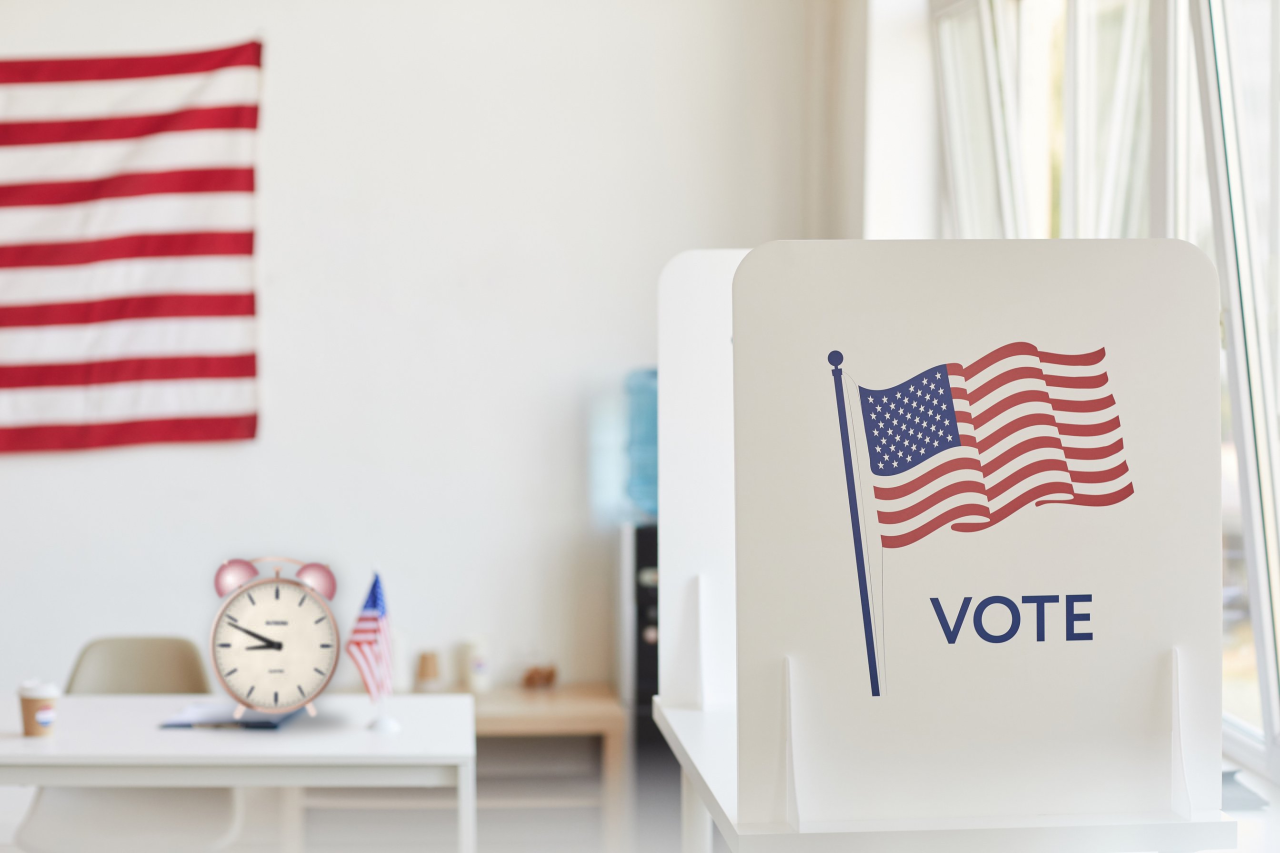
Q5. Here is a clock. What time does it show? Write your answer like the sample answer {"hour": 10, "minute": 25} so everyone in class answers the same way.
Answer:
{"hour": 8, "minute": 49}
